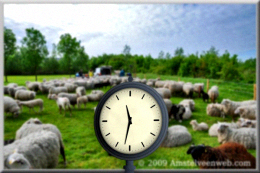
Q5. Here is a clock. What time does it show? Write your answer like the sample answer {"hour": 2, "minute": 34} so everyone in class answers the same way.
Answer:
{"hour": 11, "minute": 32}
